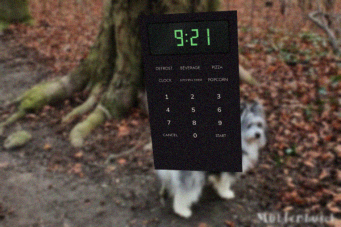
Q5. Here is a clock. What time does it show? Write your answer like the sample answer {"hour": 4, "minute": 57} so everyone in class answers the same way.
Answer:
{"hour": 9, "minute": 21}
